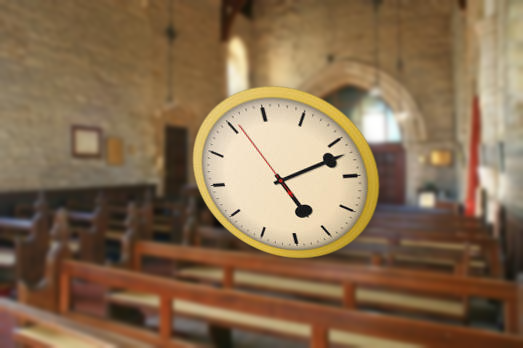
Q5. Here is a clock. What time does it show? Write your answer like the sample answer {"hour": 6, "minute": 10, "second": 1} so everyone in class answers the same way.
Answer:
{"hour": 5, "minute": 11, "second": 56}
